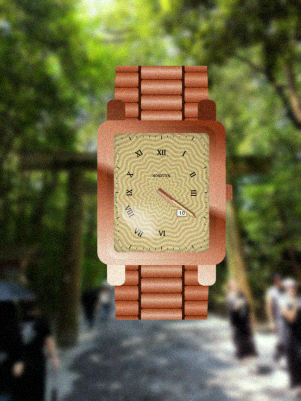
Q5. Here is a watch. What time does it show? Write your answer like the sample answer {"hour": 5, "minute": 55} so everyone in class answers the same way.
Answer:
{"hour": 4, "minute": 21}
